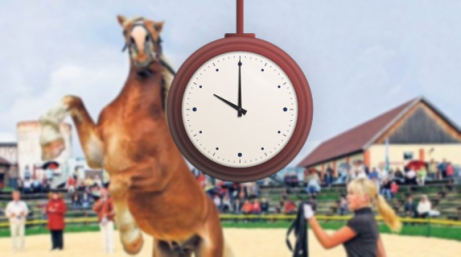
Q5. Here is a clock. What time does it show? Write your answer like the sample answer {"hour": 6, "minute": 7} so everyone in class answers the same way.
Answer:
{"hour": 10, "minute": 0}
